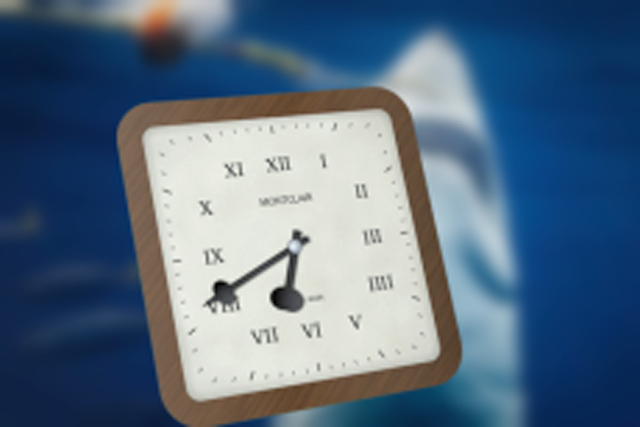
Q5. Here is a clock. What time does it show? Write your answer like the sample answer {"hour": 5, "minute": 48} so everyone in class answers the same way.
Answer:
{"hour": 6, "minute": 41}
